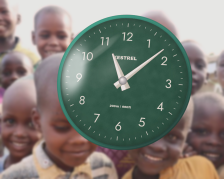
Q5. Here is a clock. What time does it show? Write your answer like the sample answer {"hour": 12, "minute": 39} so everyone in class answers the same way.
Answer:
{"hour": 11, "minute": 8}
